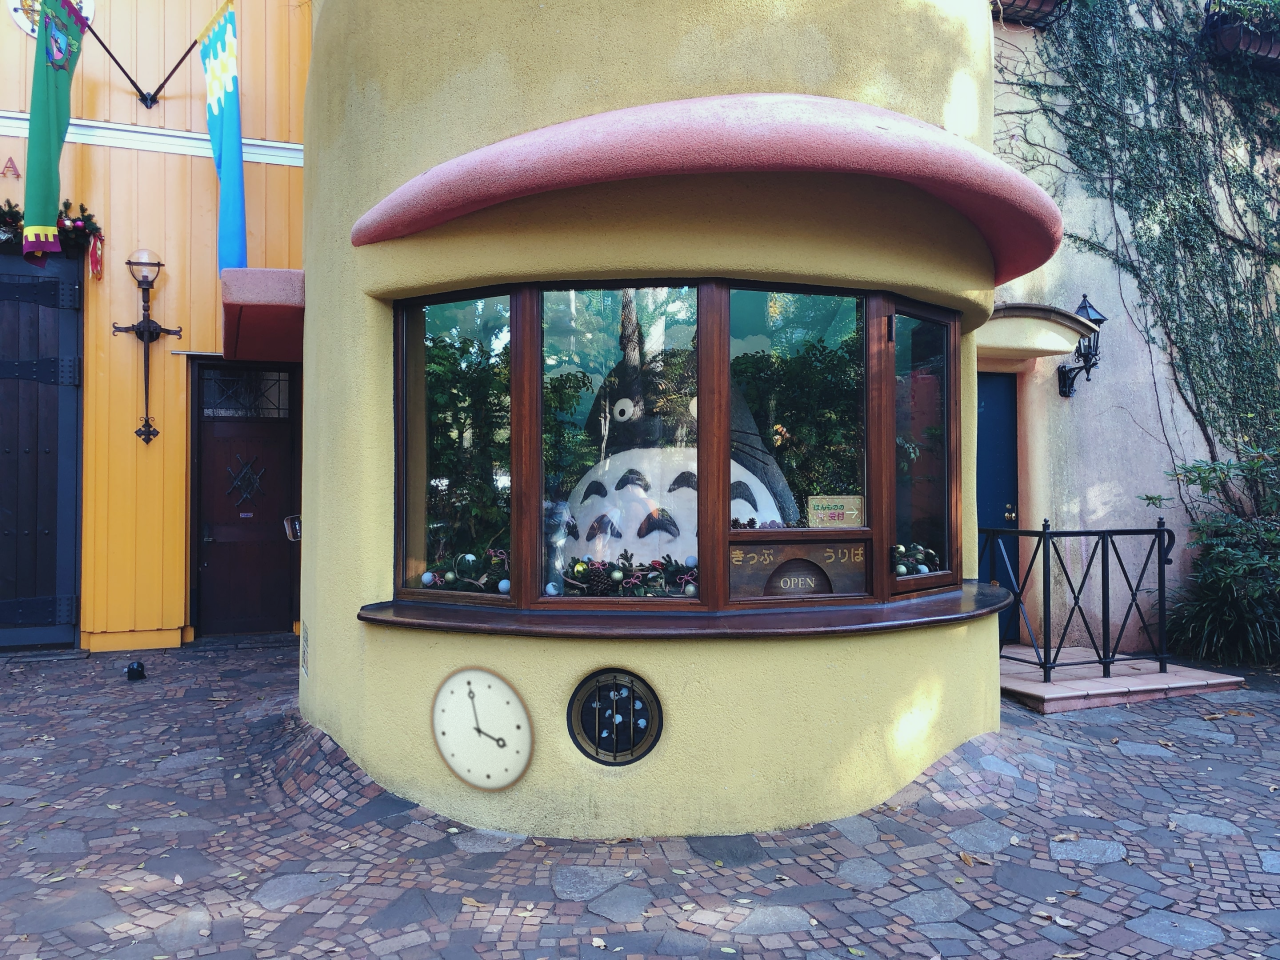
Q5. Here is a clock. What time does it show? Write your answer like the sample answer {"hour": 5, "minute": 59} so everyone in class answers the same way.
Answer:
{"hour": 4, "minute": 0}
